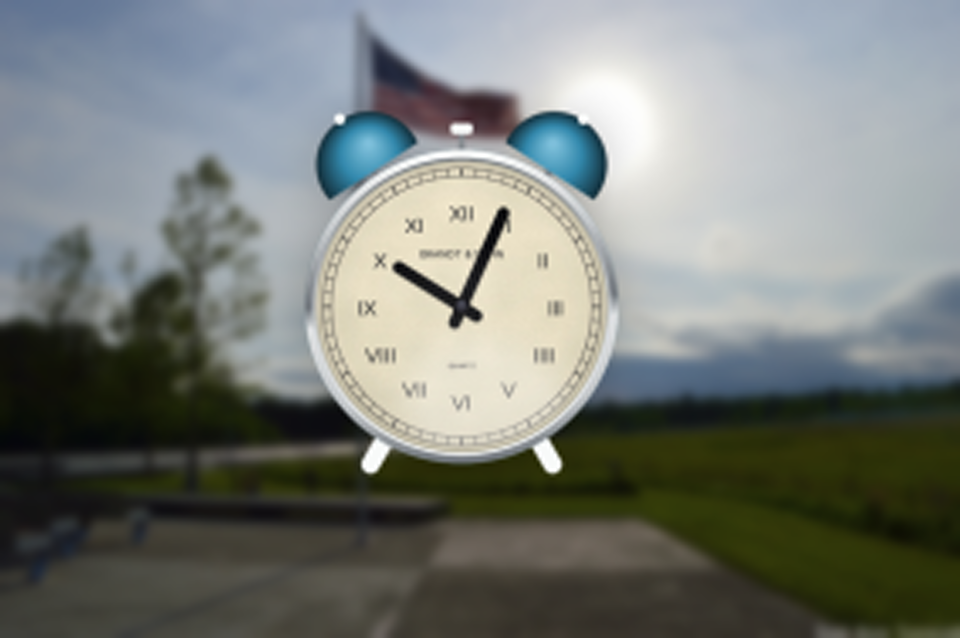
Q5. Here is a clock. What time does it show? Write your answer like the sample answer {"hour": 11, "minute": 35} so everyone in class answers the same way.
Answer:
{"hour": 10, "minute": 4}
